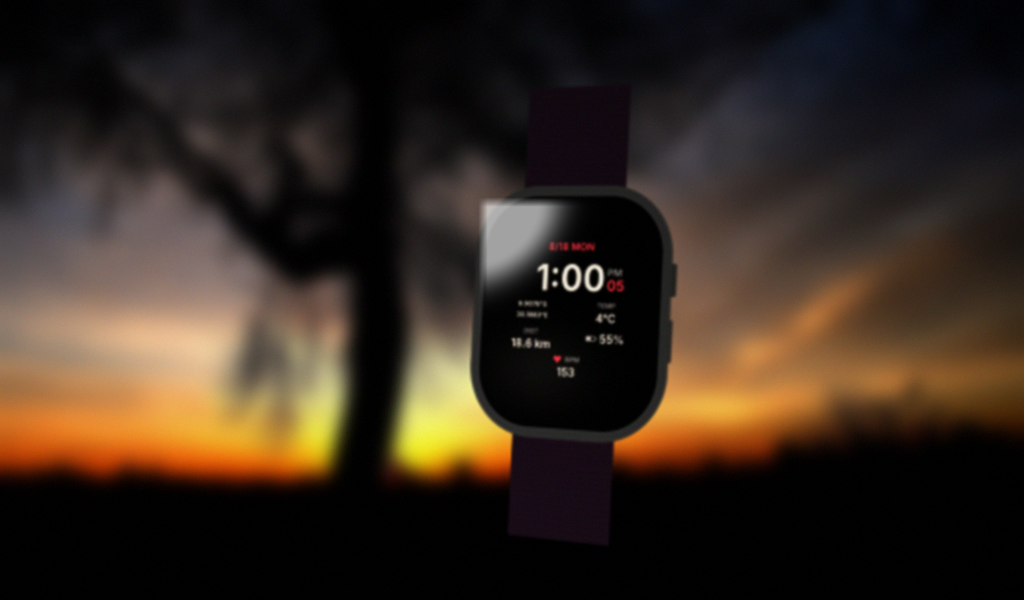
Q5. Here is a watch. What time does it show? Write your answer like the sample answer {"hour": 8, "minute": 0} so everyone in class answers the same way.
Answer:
{"hour": 1, "minute": 0}
